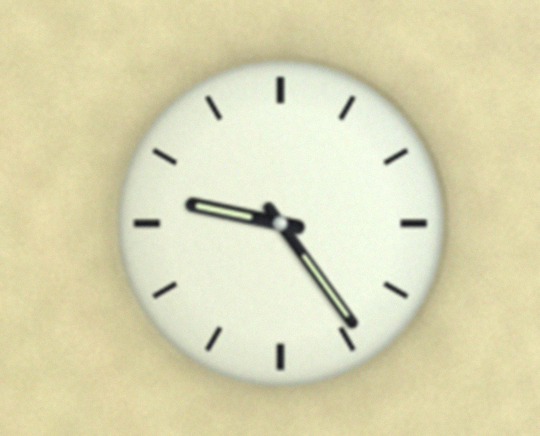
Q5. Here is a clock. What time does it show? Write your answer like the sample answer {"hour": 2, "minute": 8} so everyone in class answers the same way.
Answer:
{"hour": 9, "minute": 24}
